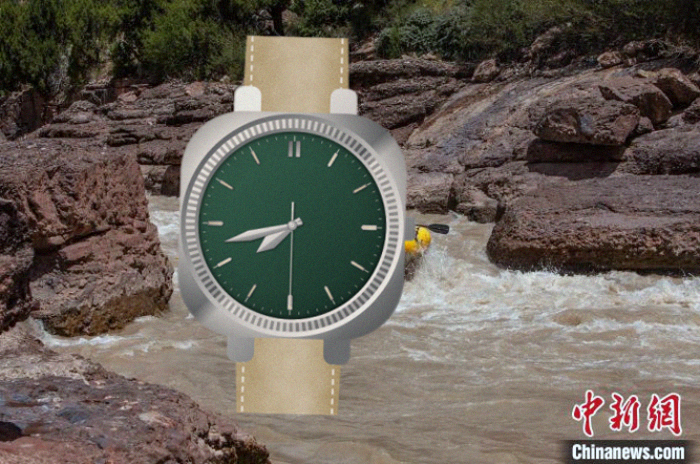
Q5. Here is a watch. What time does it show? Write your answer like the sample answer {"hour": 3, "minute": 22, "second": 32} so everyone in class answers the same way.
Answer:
{"hour": 7, "minute": 42, "second": 30}
